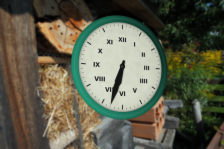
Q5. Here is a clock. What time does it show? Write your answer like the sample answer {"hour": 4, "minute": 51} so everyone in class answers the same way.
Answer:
{"hour": 6, "minute": 33}
